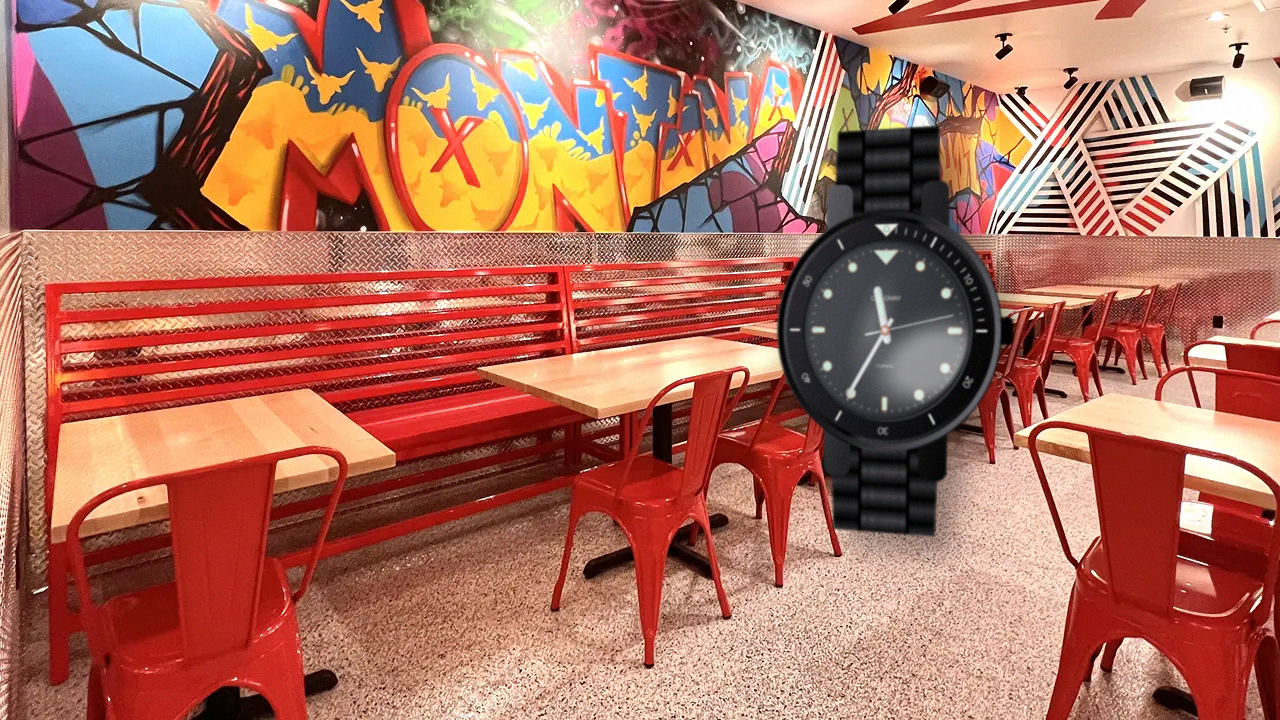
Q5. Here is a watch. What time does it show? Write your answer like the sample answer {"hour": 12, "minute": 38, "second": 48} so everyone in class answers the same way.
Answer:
{"hour": 11, "minute": 35, "second": 13}
